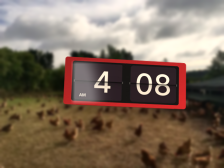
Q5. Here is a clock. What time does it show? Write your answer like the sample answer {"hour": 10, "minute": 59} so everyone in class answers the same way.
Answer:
{"hour": 4, "minute": 8}
